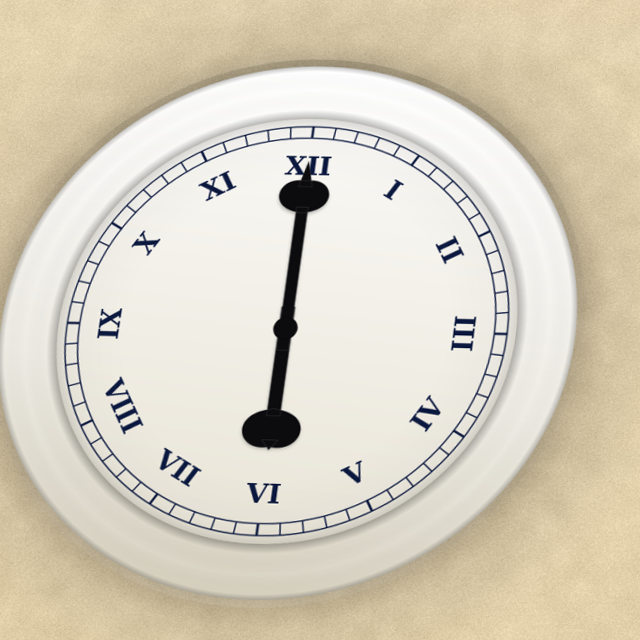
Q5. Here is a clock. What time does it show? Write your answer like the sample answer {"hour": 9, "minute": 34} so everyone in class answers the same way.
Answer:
{"hour": 6, "minute": 0}
